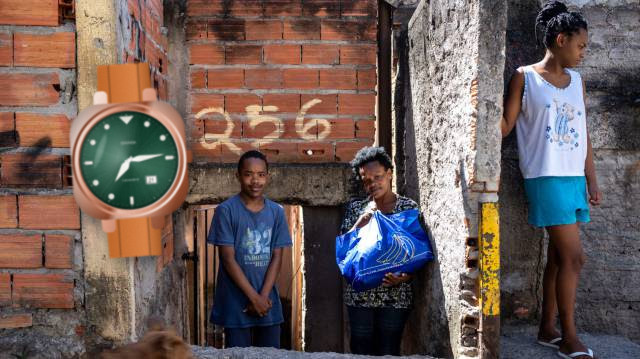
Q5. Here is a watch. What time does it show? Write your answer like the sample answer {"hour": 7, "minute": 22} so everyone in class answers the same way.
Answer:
{"hour": 7, "minute": 14}
